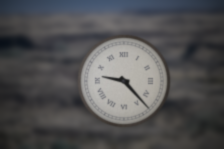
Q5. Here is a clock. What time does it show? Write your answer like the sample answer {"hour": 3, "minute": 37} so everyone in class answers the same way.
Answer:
{"hour": 9, "minute": 23}
